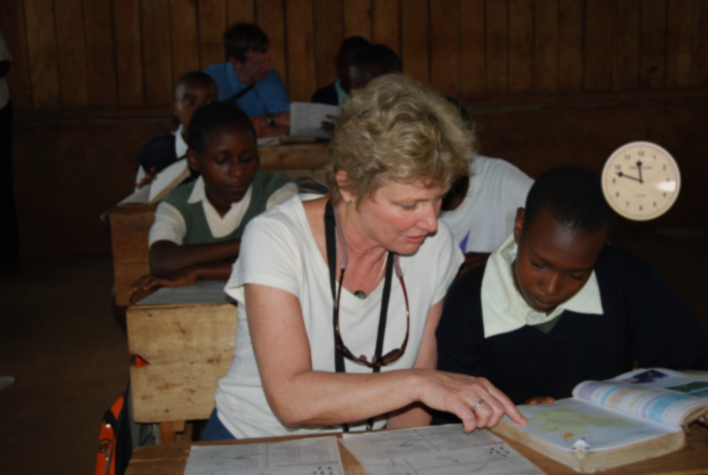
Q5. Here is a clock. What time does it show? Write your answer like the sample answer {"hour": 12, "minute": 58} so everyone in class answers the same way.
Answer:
{"hour": 11, "minute": 48}
